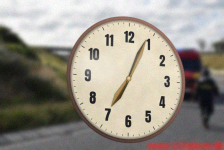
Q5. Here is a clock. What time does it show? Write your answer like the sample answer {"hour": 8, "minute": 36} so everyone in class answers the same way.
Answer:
{"hour": 7, "minute": 4}
